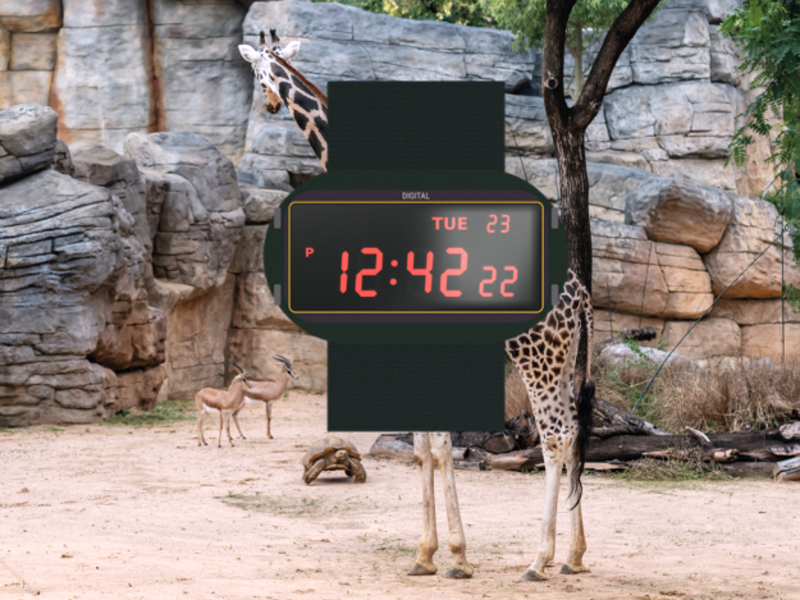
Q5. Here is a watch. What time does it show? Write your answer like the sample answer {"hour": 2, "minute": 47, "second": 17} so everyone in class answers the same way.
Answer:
{"hour": 12, "minute": 42, "second": 22}
